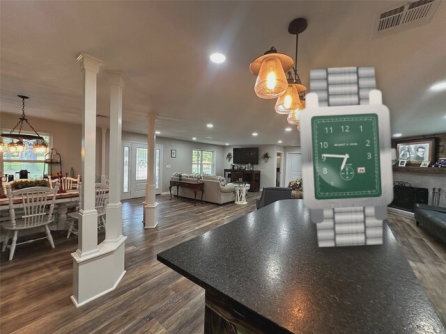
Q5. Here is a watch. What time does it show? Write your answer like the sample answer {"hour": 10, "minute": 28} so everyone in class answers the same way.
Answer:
{"hour": 6, "minute": 46}
